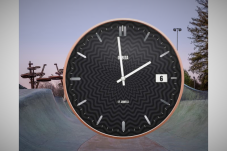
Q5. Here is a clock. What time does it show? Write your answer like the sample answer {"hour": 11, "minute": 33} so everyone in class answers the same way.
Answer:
{"hour": 1, "minute": 59}
